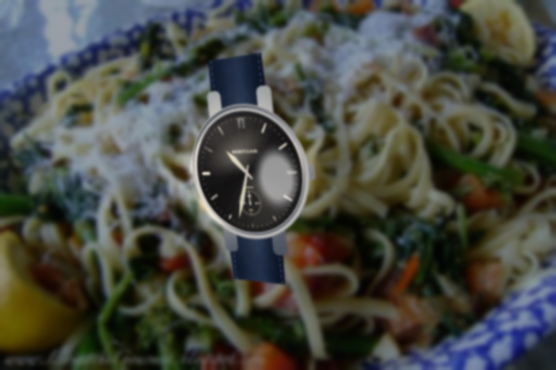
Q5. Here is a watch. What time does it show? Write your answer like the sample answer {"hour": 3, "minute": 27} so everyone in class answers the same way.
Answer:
{"hour": 10, "minute": 33}
